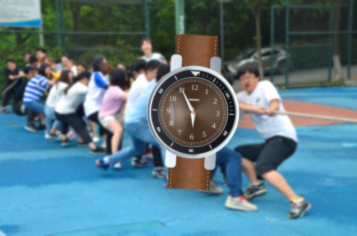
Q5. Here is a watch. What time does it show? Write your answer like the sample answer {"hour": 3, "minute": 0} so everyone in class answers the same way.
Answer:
{"hour": 5, "minute": 55}
